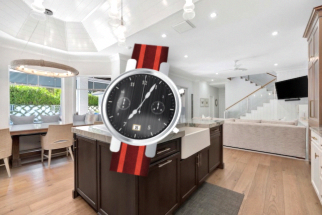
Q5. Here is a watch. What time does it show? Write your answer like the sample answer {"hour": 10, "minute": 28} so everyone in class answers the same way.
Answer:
{"hour": 7, "minute": 4}
